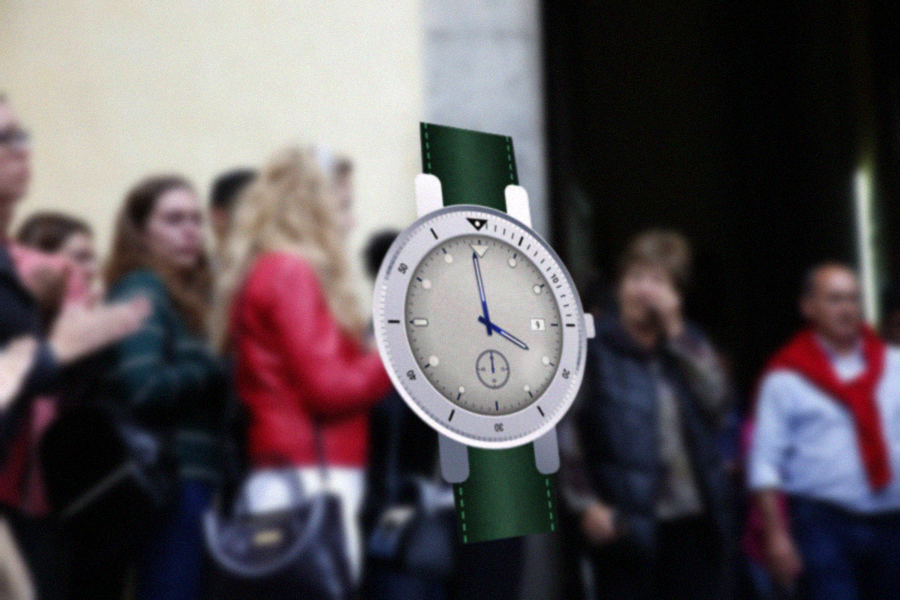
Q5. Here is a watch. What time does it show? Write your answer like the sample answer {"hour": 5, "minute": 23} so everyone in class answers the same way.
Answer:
{"hour": 3, "minute": 59}
